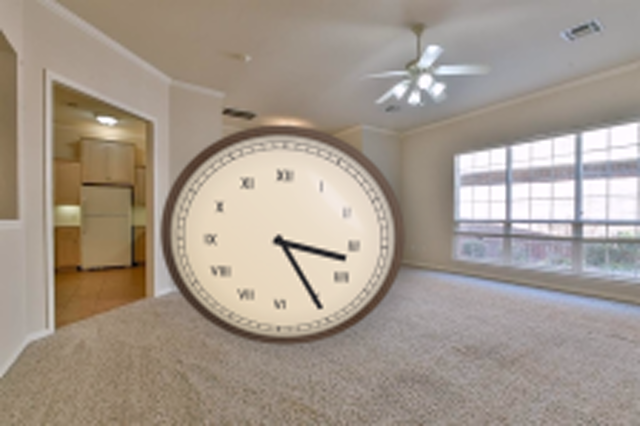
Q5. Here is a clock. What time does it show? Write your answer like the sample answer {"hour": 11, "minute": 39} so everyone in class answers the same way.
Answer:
{"hour": 3, "minute": 25}
